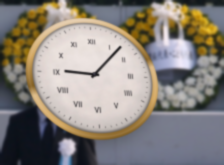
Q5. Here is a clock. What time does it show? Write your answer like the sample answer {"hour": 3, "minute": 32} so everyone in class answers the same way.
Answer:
{"hour": 9, "minute": 7}
